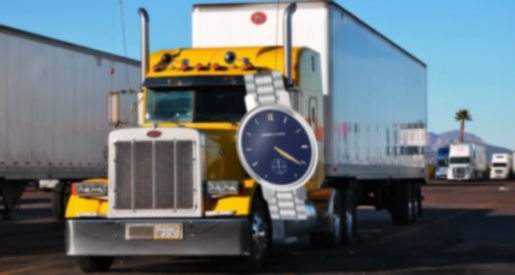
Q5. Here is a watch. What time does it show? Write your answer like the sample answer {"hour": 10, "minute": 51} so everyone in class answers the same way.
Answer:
{"hour": 4, "minute": 21}
